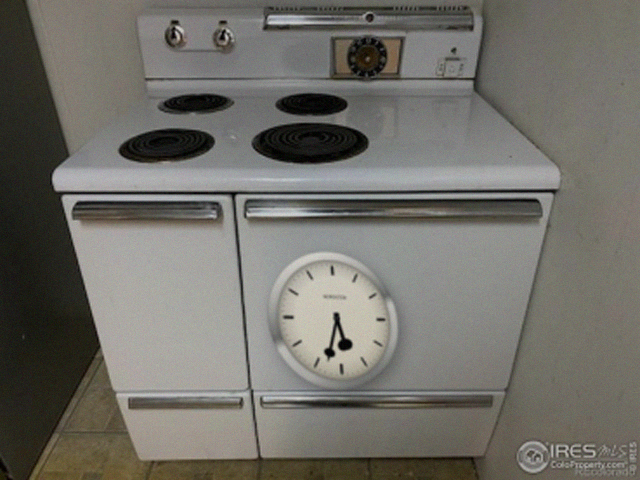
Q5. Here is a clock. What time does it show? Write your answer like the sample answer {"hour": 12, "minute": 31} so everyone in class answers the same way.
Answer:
{"hour": 5, "minute": 33}
